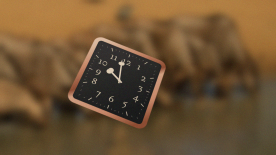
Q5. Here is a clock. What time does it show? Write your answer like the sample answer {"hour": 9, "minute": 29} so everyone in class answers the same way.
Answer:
{"hour": 9, "minute": 58}
